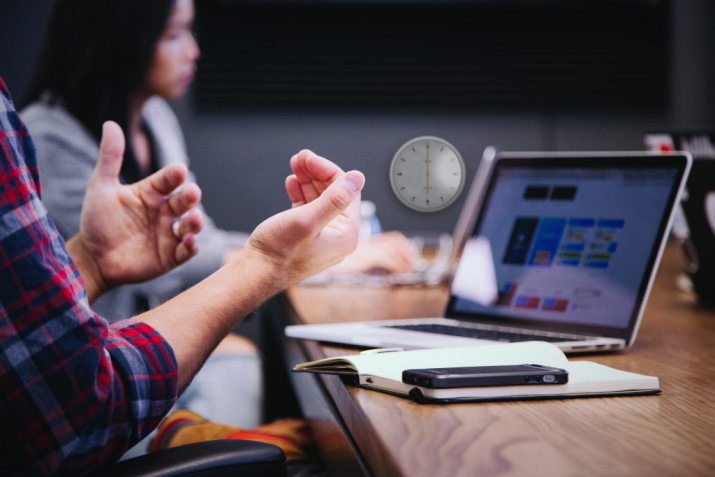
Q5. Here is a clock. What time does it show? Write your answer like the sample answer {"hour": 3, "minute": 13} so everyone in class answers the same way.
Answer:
{"hour": 6, "minute": 0}
